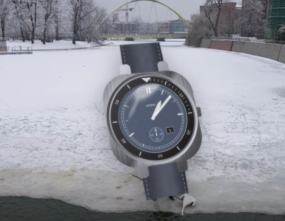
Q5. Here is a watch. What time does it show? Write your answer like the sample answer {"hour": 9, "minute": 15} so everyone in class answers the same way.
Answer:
{"hour": 1, "minute": 8}
